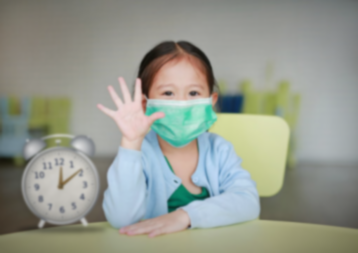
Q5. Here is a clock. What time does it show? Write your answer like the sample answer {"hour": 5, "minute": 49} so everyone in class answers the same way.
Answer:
{"hour": 12, "minute": 9}
